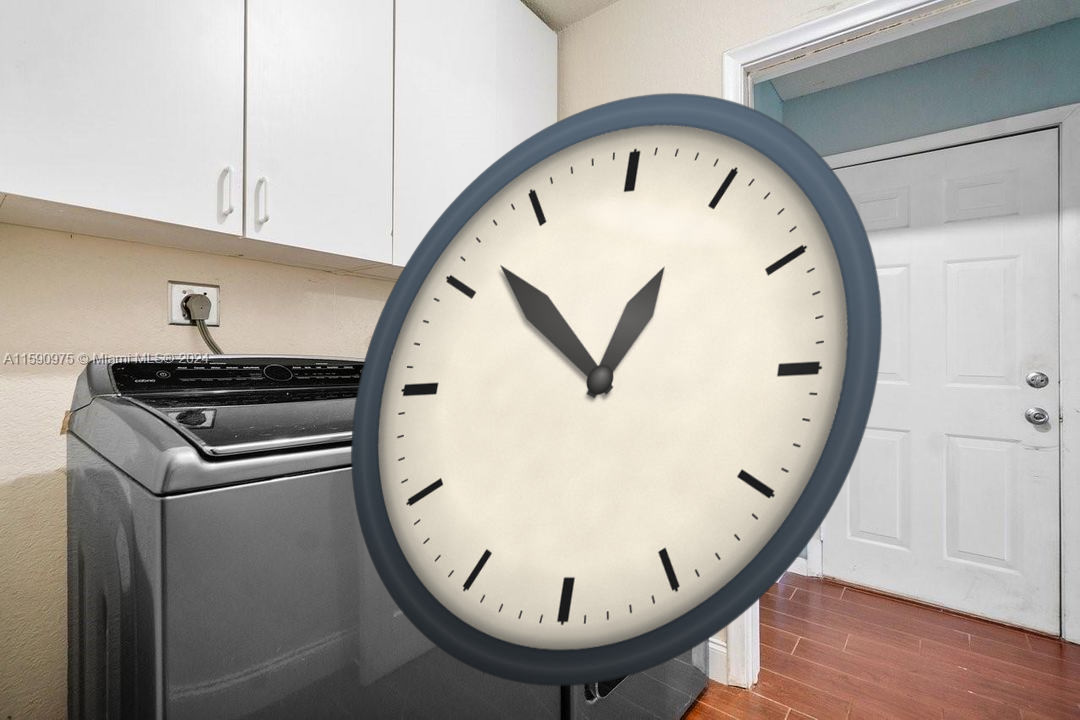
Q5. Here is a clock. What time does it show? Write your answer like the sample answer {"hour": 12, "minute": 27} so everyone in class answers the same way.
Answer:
{"hour": 12, "minute": 52}
